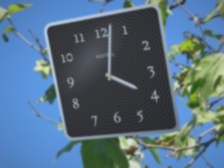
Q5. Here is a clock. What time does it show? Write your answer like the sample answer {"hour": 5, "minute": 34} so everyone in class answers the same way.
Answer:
{"hour": 4, "minute": 2}
